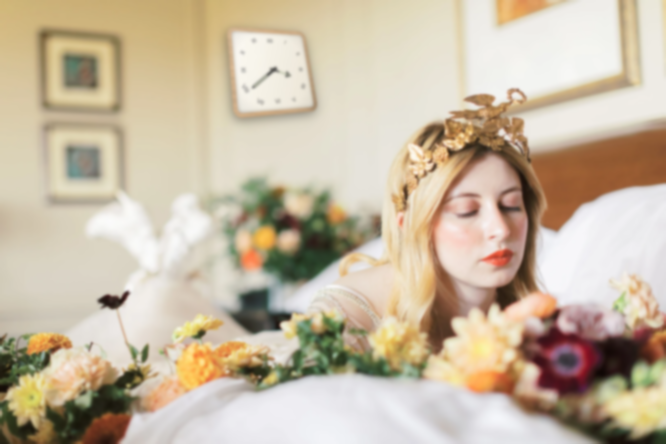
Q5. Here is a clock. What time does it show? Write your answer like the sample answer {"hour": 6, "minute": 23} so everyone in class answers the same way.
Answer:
{"hour": 3, "minute": 39}
